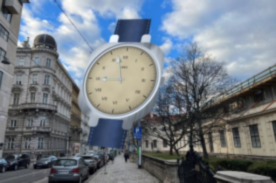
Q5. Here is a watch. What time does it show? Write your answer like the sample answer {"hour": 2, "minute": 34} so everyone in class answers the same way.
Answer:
{"hour": 8, "minute": 57}
